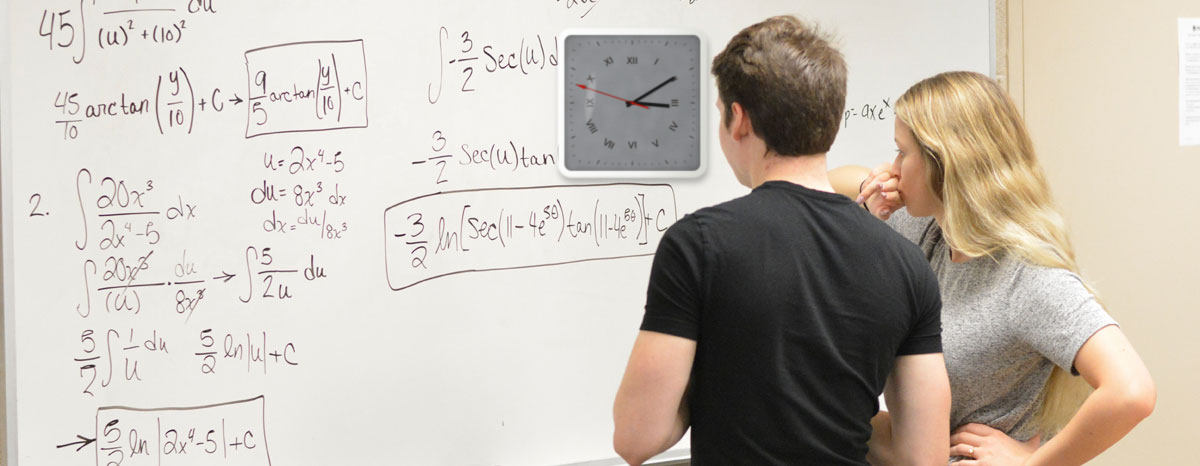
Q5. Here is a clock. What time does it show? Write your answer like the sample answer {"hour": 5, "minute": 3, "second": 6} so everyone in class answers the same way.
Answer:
{"hour": 3, "minute": 9, "second": 48}
